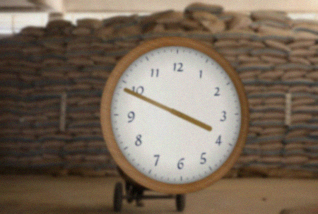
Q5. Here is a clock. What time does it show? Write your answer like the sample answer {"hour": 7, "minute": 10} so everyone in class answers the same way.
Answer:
{"hour": 3, "minute": 49}
